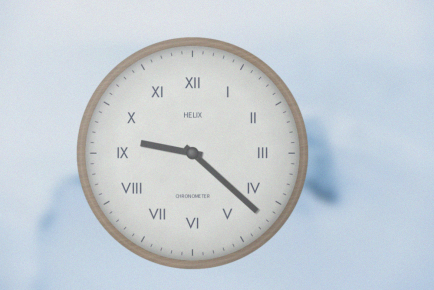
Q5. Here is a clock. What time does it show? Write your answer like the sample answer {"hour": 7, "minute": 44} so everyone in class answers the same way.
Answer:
{"hour": 9, "minute": 22}
